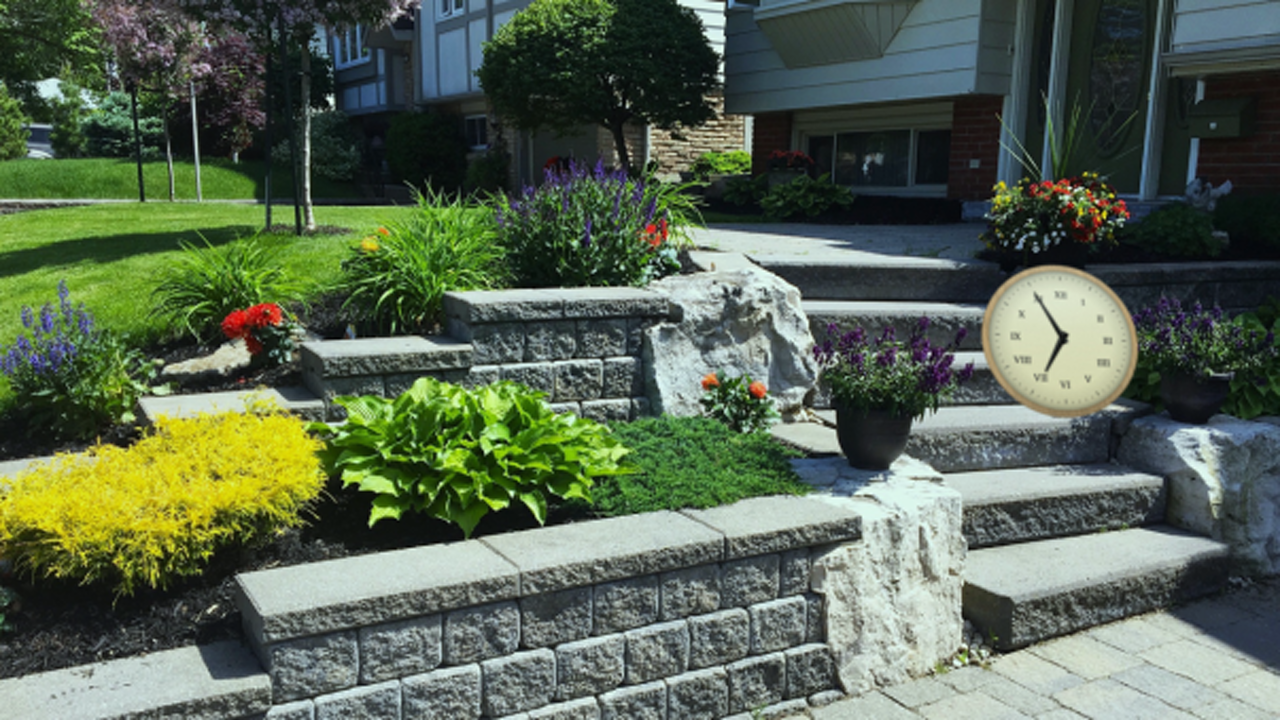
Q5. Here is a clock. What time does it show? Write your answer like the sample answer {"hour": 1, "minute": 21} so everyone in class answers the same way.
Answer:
{"hour": 6, "minute": 55}
